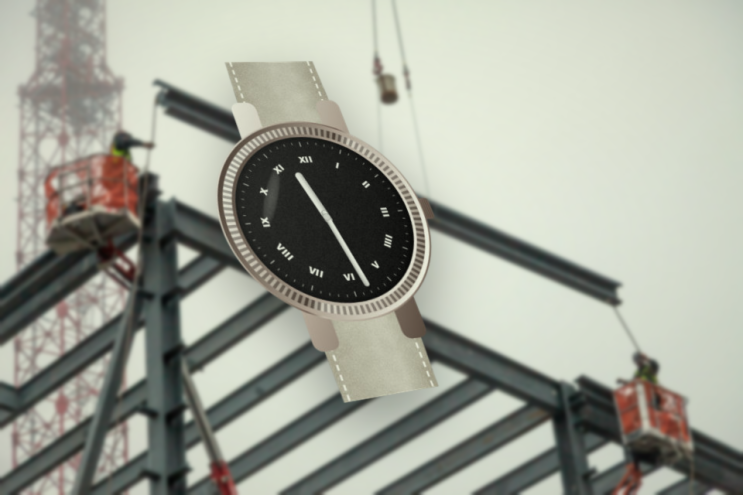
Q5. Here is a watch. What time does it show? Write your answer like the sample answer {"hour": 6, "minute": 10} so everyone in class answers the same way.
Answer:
{"hour": 11, "minute": 28}
